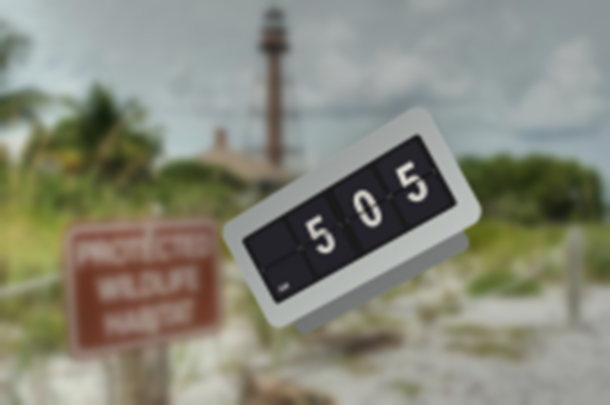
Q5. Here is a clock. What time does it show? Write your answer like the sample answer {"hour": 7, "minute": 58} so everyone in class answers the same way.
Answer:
{"hour": 5, "minute": 5}
